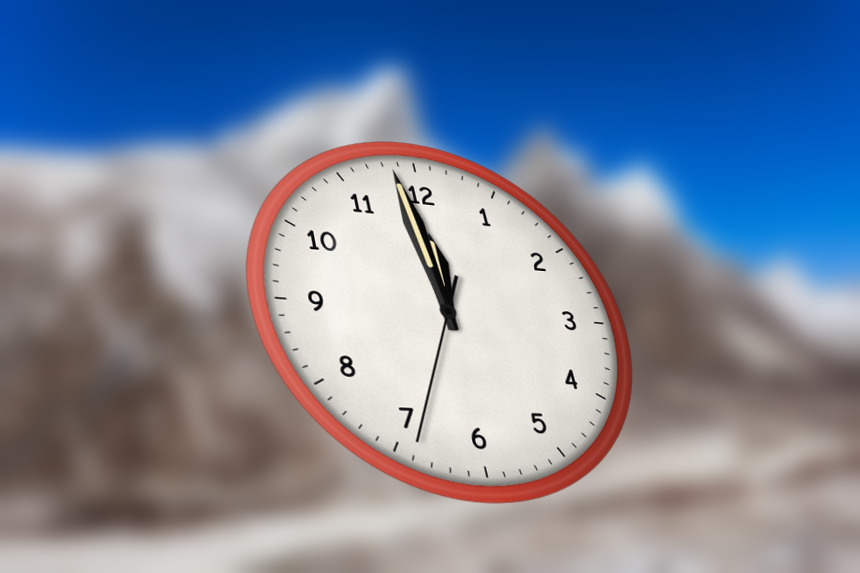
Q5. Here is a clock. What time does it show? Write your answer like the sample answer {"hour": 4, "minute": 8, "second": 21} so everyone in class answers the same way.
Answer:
{"hour": 11, "minute": 58, "second": 34}
